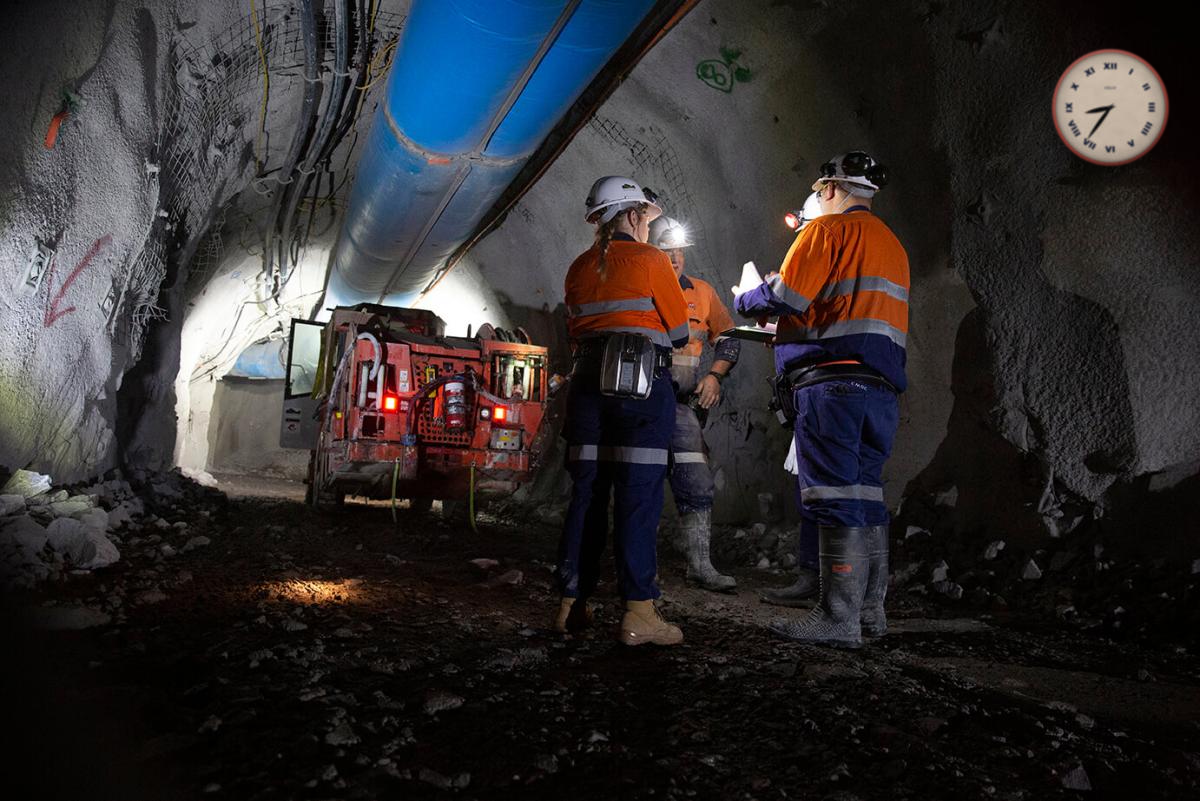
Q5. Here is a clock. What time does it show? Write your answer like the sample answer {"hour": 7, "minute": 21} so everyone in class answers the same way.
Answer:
{"hour": 8, "minute": 36}
